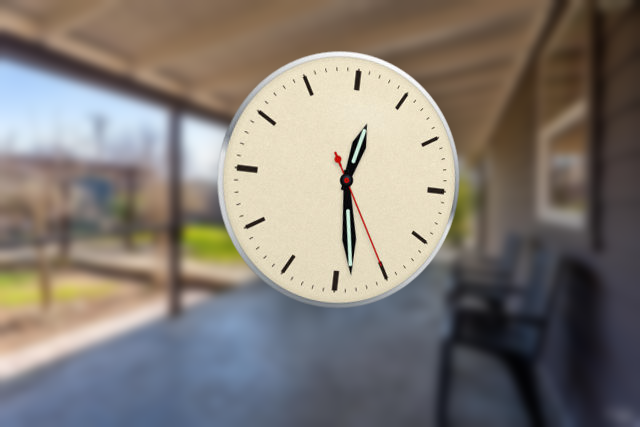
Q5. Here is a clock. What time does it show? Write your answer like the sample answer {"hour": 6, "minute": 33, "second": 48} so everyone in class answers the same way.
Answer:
{"hour": 12, "minute": 28, "second": 25}
